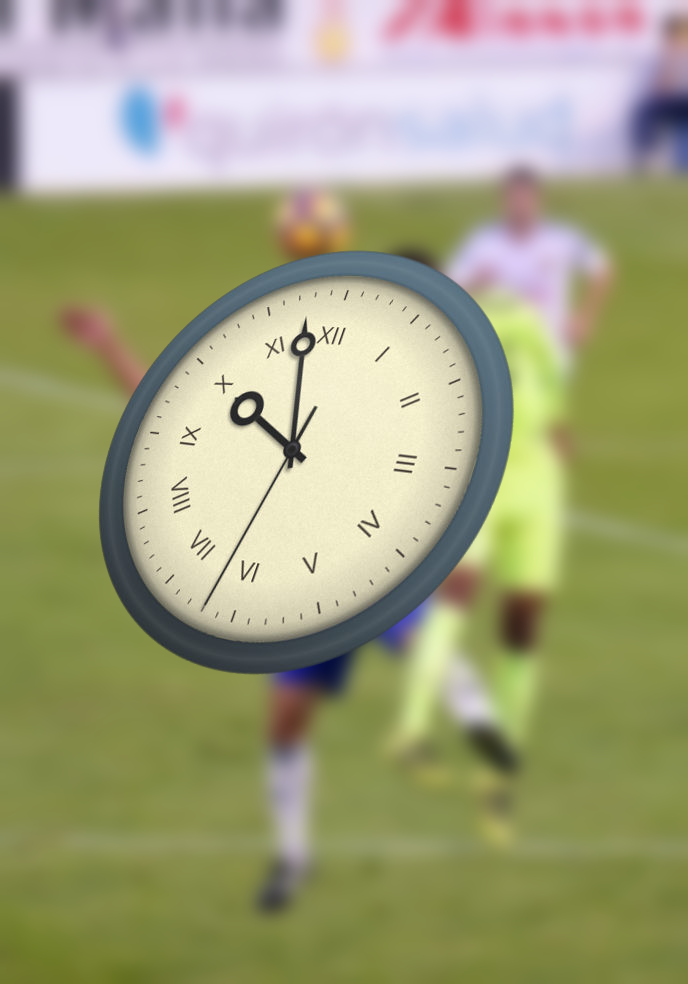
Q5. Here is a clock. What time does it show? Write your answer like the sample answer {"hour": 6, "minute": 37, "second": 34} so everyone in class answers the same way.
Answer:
{"hour": 9, "minute": 57, "second": 32}
